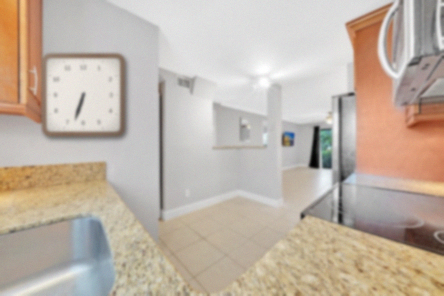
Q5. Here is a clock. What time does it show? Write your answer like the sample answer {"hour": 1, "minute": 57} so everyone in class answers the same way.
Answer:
{"hour": 6, "minute": 33}
